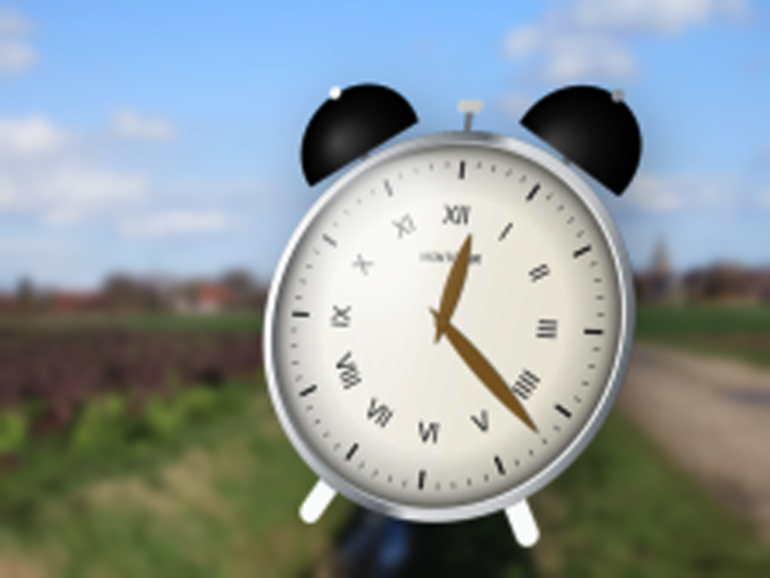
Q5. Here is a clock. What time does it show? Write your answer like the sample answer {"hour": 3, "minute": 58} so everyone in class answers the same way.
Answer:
{"hour": 12, "minute": 22}
